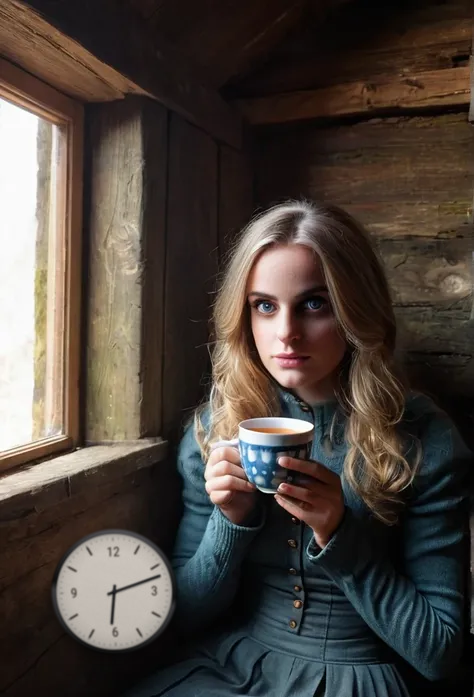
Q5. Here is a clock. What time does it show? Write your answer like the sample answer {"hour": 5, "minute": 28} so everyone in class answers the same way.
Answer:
{"hour": 6, "minute": 12}
